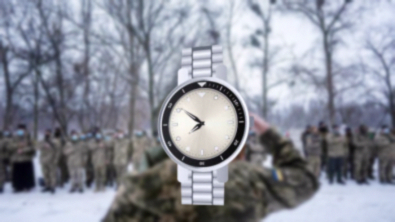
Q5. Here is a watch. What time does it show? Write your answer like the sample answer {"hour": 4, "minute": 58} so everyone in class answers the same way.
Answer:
{"hour": 7, "minute": 51}
